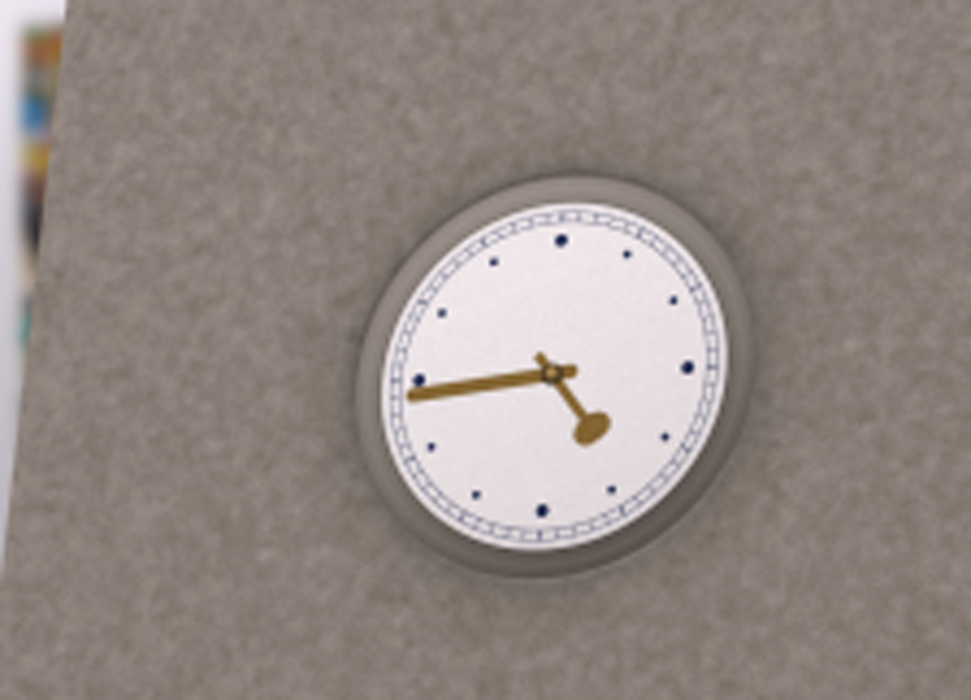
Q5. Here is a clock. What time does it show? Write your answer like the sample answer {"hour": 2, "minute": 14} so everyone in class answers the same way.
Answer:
{"hour": 4, "minute": 44}
